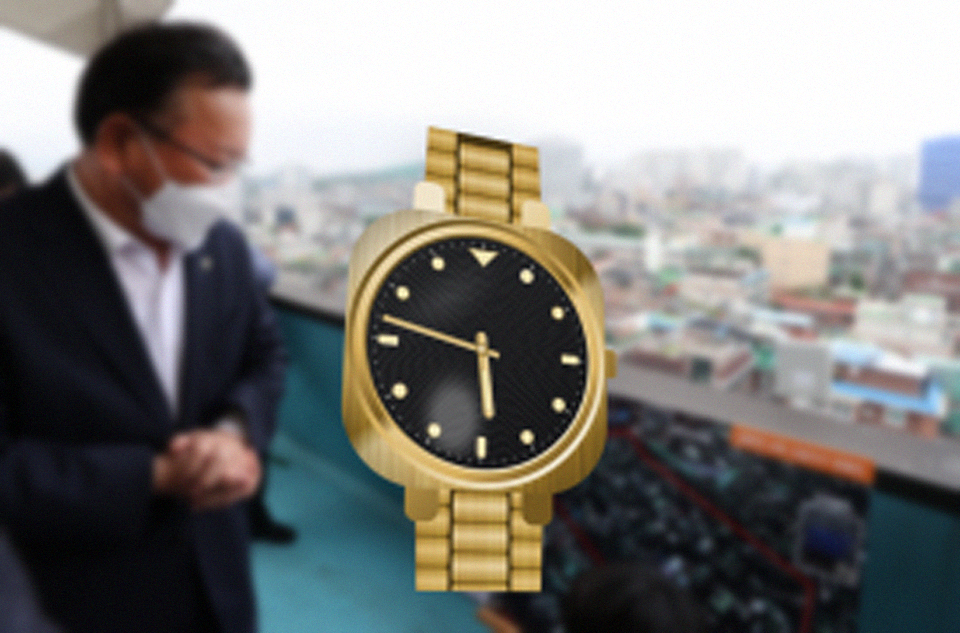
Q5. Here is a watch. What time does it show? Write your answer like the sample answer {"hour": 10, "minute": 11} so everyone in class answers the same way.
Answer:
{"hour": 5, "minute": 47}
